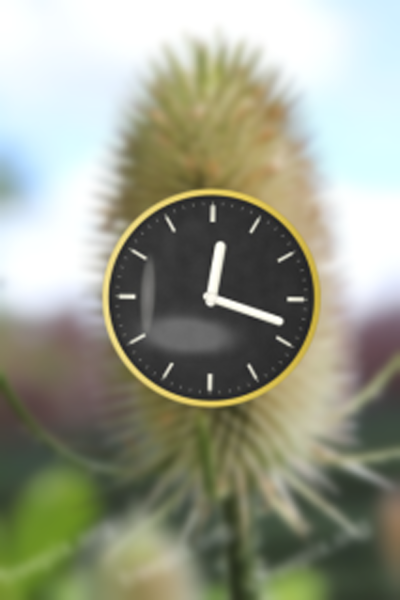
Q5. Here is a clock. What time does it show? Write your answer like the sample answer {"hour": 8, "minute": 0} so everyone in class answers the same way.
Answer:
{"hour": 12, "minute": 18}
